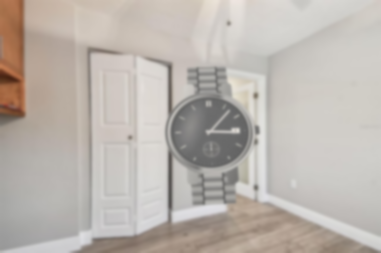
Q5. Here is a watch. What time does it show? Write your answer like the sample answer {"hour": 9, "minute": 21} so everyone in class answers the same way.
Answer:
{"hour": 3, "minute": 7}
